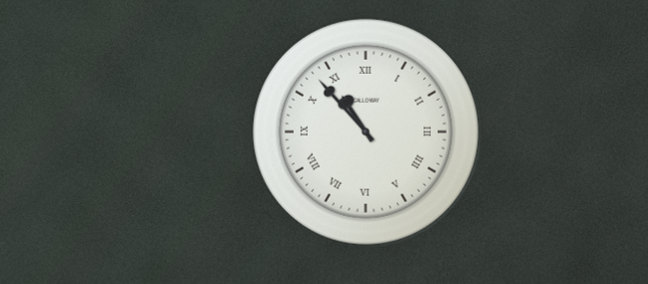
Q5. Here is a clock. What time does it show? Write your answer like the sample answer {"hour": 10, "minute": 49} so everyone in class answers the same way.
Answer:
{"hour": 10, "minute": 53}
